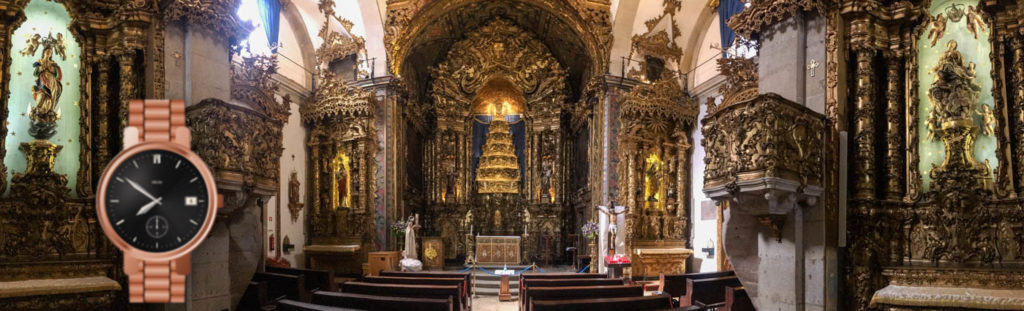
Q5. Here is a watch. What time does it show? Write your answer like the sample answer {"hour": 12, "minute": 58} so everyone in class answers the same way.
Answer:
{"hour": 7, "minute": 51}
